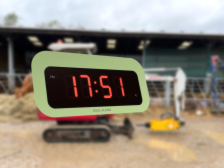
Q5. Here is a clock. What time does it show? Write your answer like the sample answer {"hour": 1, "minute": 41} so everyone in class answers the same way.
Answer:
{"hour": 17, "minute": 51}
